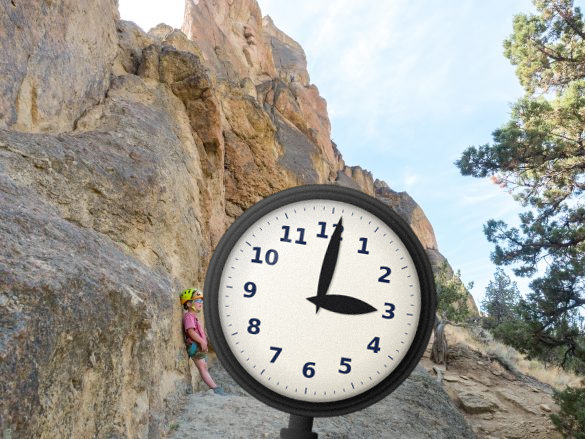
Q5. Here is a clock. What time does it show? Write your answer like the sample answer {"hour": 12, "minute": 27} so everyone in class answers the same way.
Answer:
{"hour": 3, "minute": 1}
